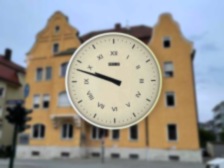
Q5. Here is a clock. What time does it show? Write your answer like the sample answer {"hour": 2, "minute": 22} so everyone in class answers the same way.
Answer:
{"hour": 9, "minute": 48}
